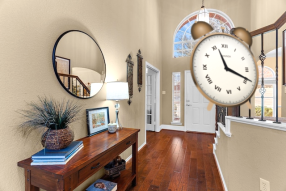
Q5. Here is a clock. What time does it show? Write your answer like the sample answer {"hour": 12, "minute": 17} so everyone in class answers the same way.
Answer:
{"hour": 11, "minute": 19}
